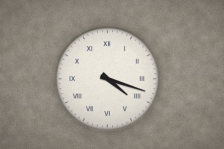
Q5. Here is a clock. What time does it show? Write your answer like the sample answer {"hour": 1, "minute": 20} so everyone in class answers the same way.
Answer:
{"hour": 4, "minute": 18}
